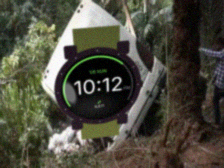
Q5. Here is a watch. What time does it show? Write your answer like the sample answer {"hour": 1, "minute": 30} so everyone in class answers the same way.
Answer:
{"hour": 10, "minute": 12}
